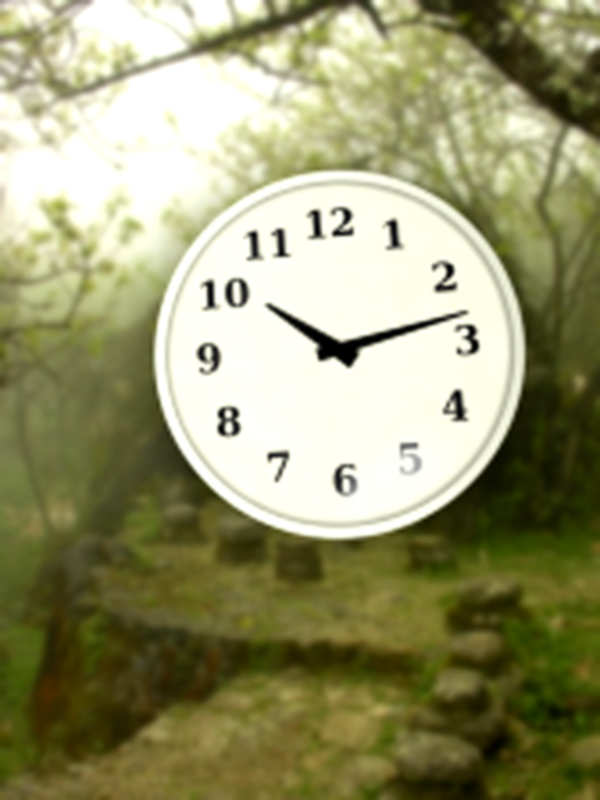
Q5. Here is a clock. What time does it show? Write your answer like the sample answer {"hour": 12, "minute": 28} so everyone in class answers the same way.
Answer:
{"hour": 10, "minute": 13}
